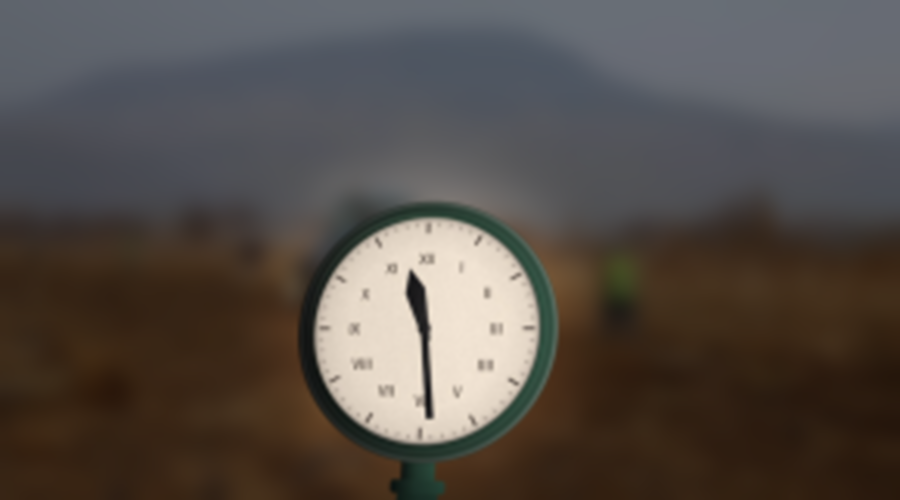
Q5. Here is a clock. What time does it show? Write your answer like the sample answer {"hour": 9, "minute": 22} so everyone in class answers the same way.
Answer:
{"hour": 11, "minute": 29}
